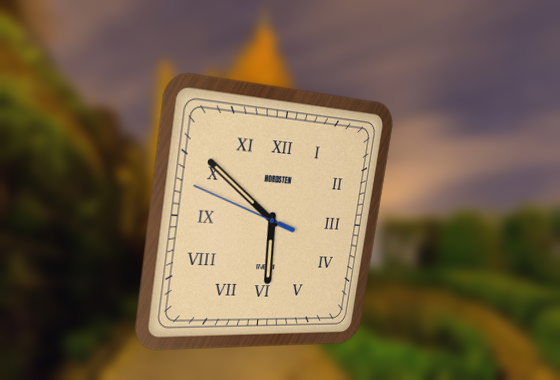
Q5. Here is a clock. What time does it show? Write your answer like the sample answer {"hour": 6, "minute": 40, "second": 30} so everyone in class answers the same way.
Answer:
{"hour": 5, "minute": 50, "second": 48}
